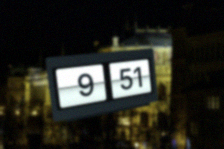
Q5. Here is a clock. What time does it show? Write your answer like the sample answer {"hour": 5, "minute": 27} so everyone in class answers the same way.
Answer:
{"hour": 9, "minute": 51}
